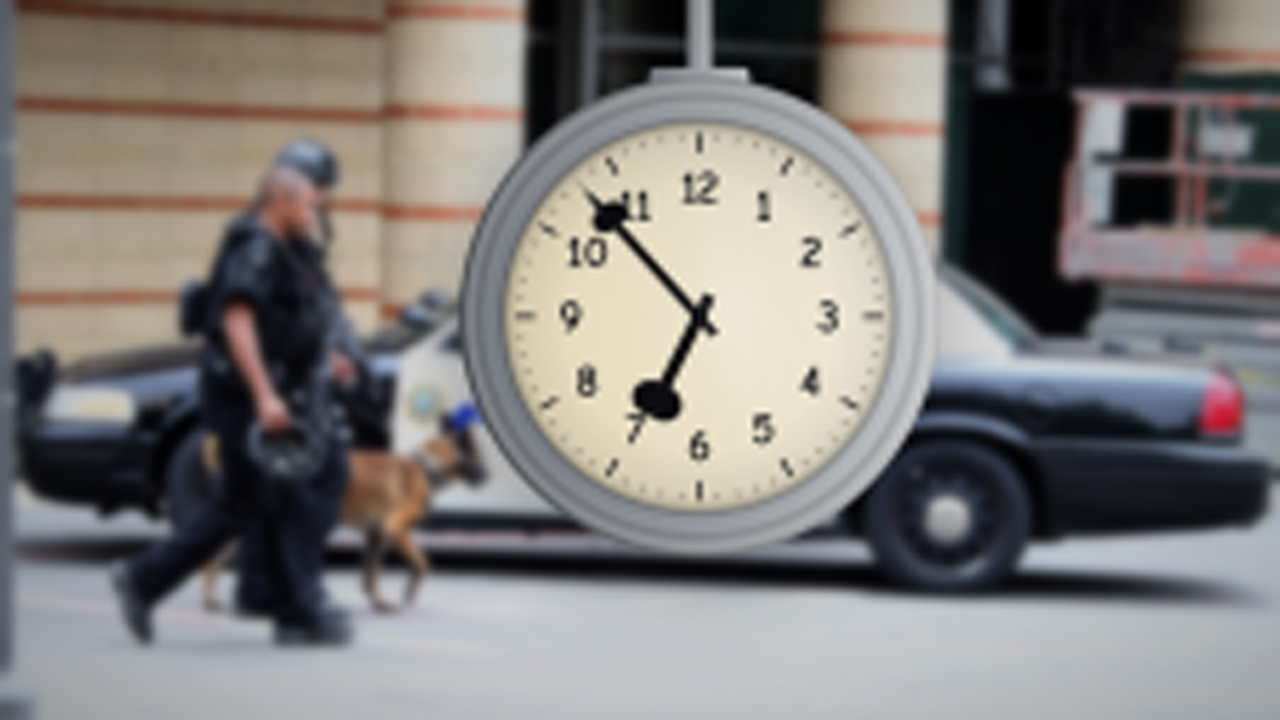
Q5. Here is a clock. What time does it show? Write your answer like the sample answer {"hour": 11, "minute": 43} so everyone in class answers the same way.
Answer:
{"hour": 6, "minute": 53}
